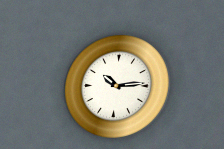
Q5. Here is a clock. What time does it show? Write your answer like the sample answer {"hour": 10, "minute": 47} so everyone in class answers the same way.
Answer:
{"hour": 10, "minute": 14}
